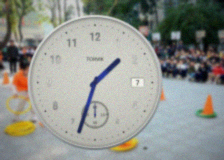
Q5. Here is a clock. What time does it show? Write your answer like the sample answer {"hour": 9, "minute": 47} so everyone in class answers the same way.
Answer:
{"hour": 1, "minute": 33}
